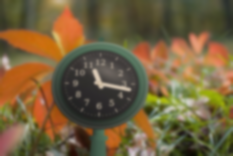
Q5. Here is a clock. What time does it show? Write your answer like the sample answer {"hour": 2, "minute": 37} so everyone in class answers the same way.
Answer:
{"hour": 11, "minute": 17}
